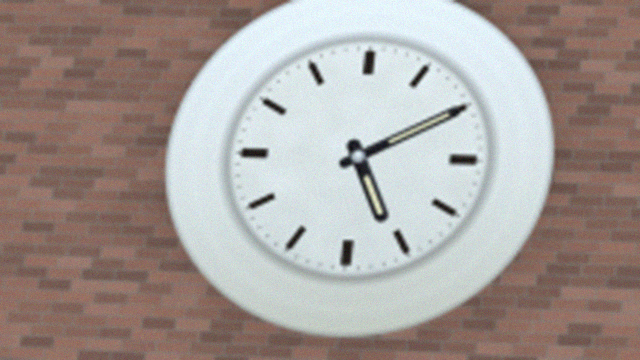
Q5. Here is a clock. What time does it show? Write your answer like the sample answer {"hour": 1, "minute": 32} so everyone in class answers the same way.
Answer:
{"hour": 5, "minute": 10}
